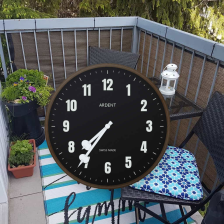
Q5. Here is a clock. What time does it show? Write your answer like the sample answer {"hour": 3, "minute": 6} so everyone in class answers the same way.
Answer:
{"hour": 7, "minute": 36}
